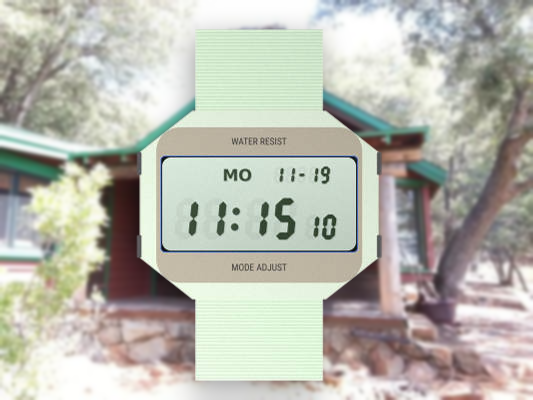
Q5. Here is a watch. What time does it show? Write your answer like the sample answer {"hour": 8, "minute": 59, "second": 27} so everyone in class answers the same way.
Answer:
{"hour": 11, "minute": 15, "second": 10}
